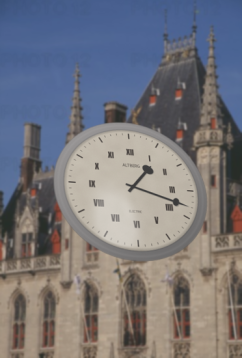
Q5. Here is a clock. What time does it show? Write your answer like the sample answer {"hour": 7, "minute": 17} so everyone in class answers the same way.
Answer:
{"hour": 1, "minute": 18}
